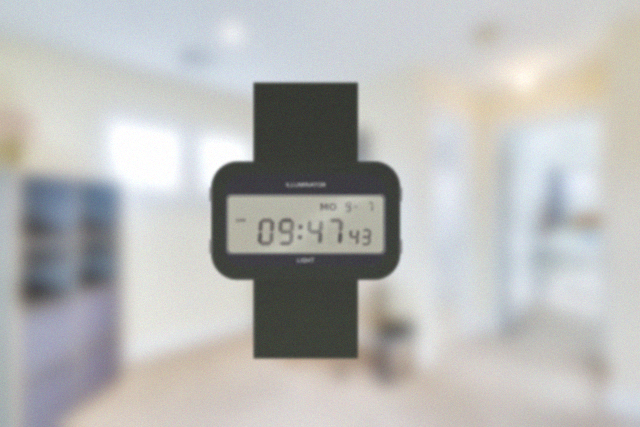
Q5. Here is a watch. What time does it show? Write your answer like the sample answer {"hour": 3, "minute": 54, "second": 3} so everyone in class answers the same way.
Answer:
{"hour": 9, "minute": 47, "second": 43}
